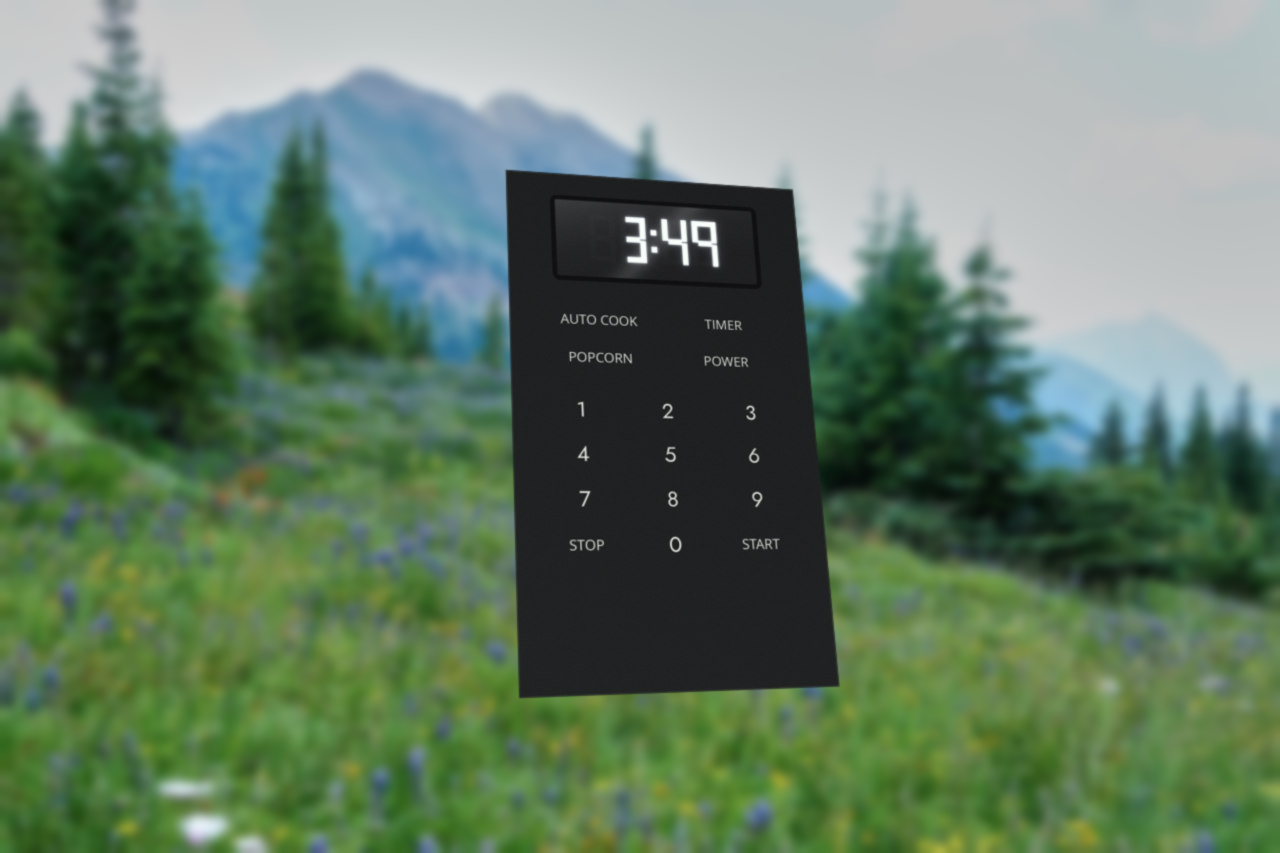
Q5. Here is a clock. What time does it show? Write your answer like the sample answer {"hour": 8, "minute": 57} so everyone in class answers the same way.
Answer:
{"hour": 3, "minute": 49}
